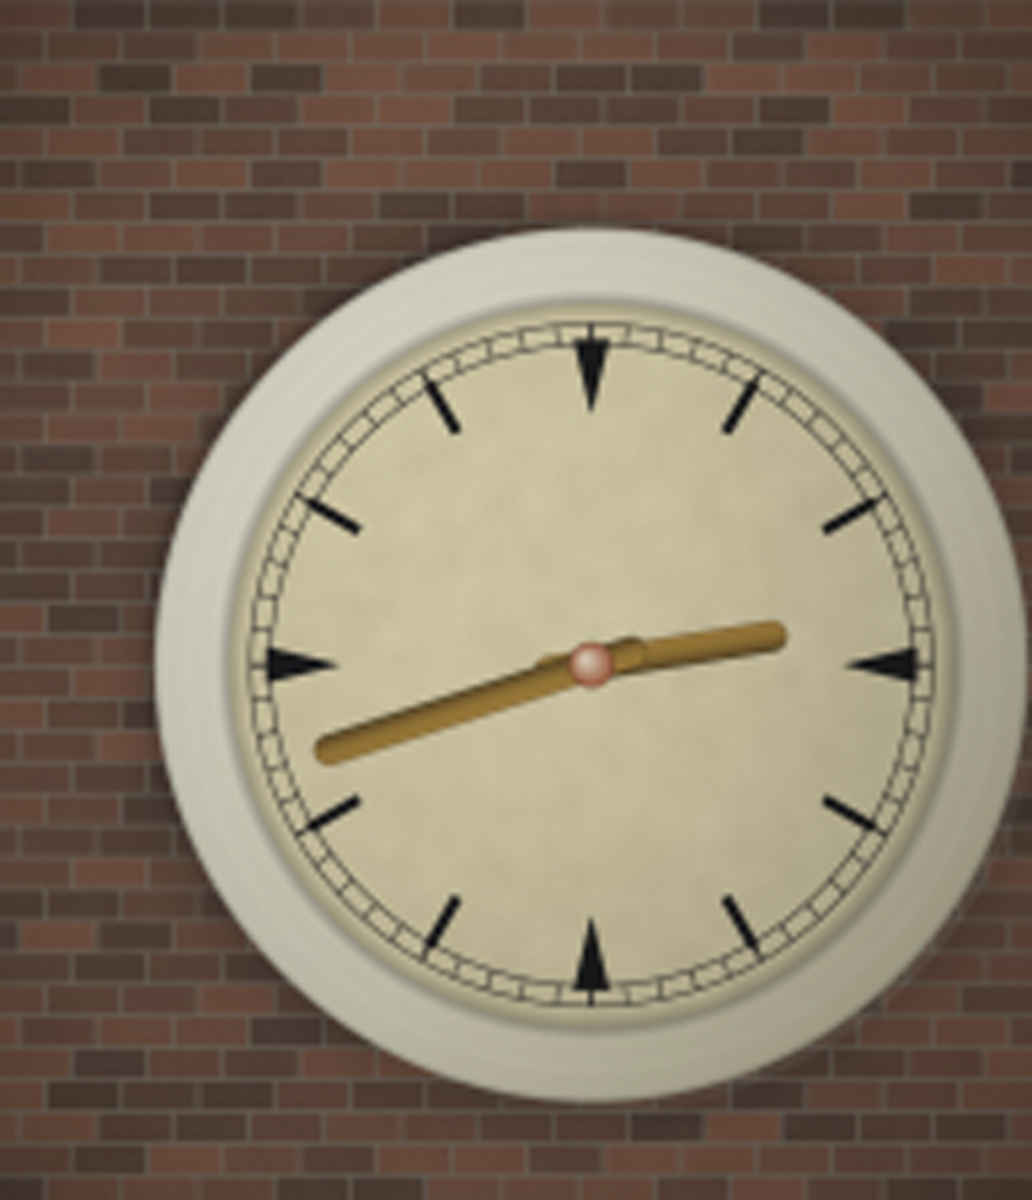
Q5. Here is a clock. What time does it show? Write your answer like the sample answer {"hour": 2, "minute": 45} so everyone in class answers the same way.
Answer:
{"hour": 2, "minute": 42}
